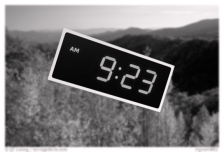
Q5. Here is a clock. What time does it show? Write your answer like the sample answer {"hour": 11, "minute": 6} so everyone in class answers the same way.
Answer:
{"hour": 9, "minute": 23}
